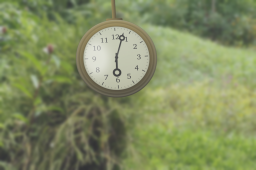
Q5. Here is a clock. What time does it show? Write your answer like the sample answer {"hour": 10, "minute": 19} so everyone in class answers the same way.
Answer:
{"hour": 6, "minute": 3}
